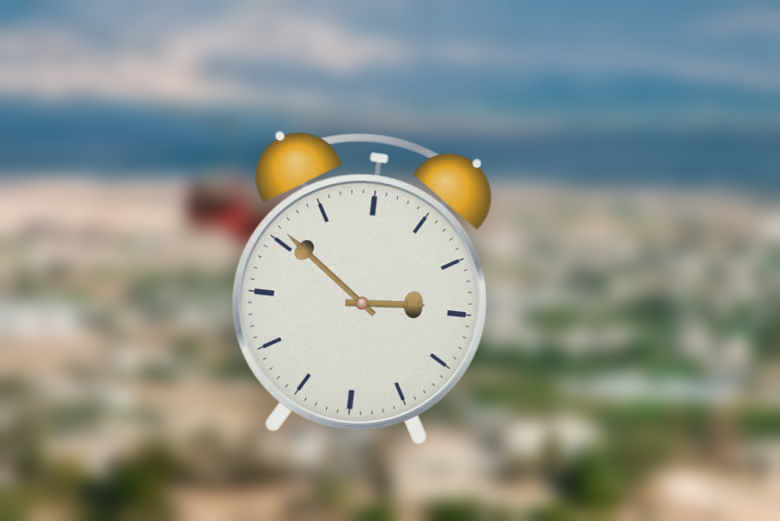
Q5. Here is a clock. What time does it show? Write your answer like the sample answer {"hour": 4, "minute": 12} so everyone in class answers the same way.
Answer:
{"hour": 2, "minute": 51}
